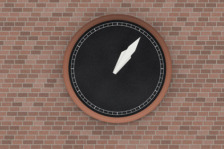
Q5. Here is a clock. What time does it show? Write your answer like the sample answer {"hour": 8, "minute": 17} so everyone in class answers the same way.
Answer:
{"hour": 1, "minute": 6}
